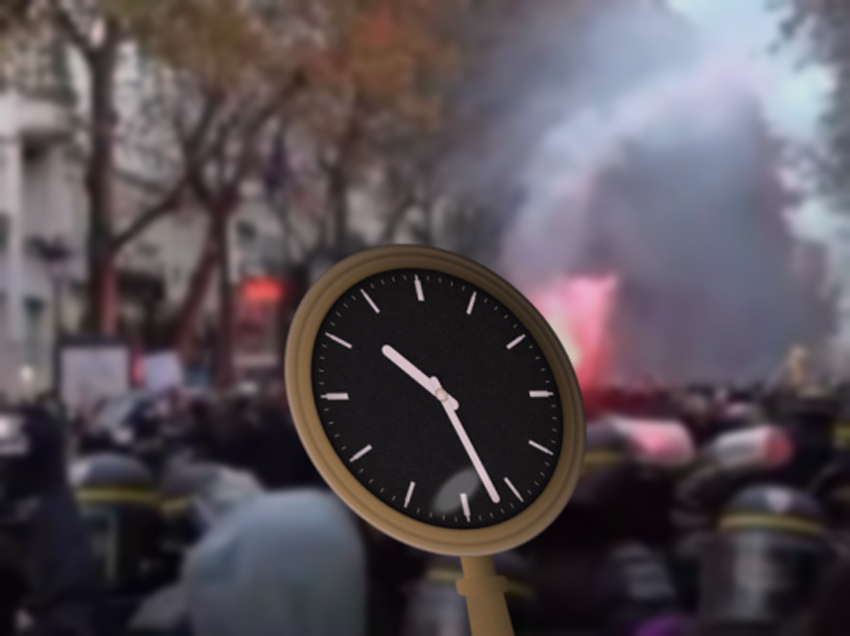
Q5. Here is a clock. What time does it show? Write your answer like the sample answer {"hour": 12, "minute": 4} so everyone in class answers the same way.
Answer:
{"hour": 10, "minute": 27}
